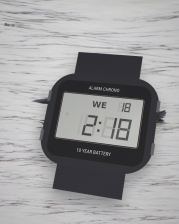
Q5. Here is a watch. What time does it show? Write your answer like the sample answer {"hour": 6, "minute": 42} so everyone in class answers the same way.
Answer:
{"hour": 2, "minute": 18}
